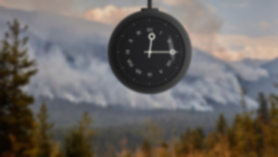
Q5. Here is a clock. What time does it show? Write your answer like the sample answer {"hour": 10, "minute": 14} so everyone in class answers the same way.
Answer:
{"hour": 12, "minute": 15}
